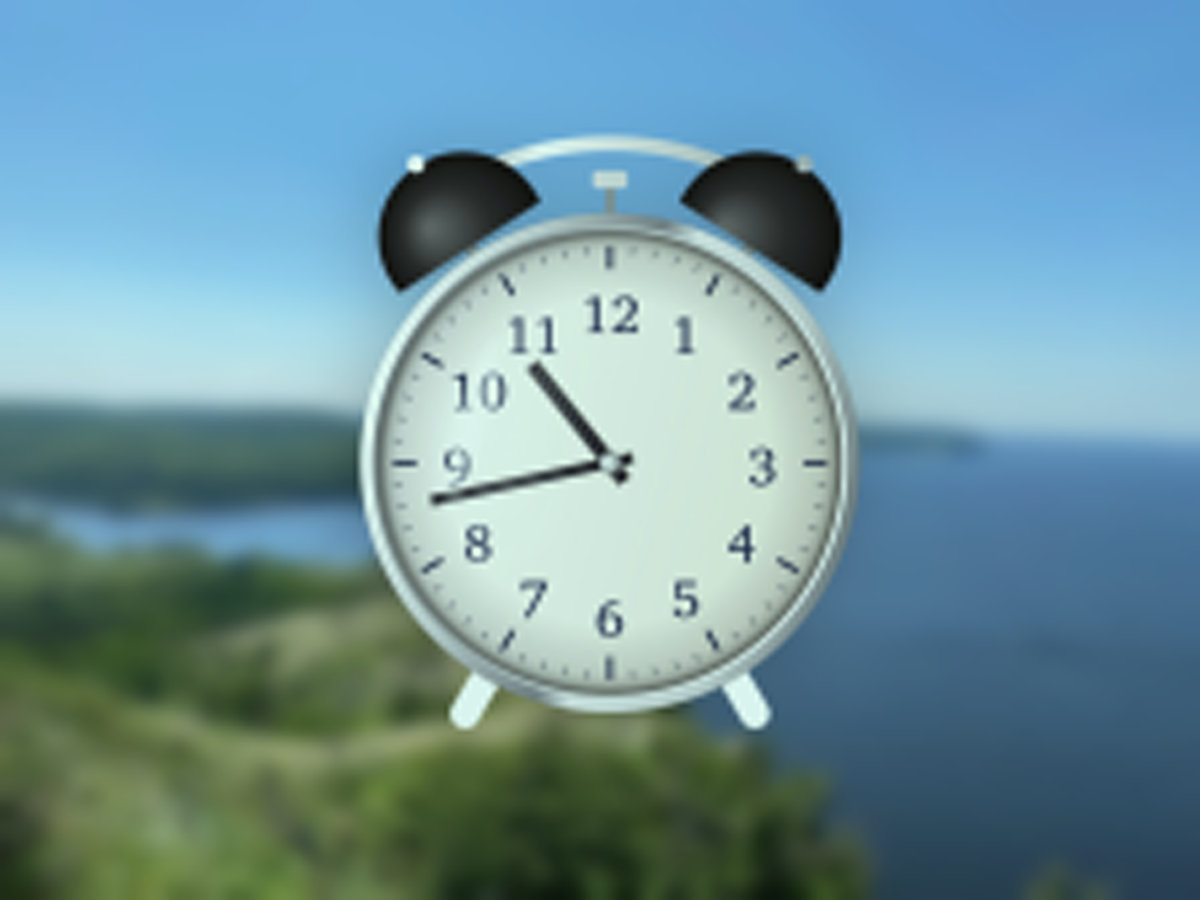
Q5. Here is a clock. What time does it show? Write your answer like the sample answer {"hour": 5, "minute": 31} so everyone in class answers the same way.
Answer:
{"hour": 10, "minute": 43}
